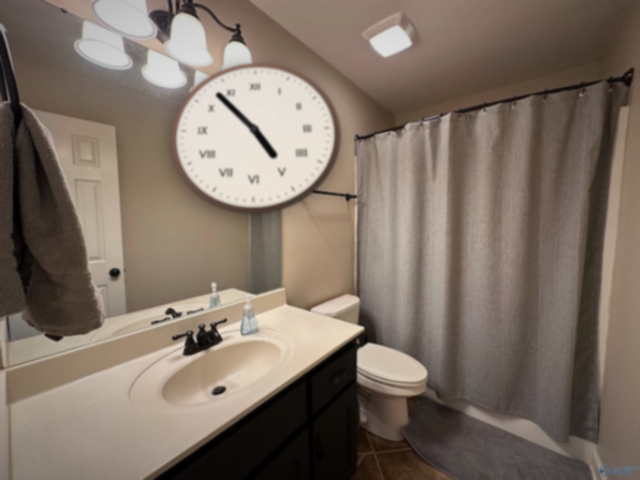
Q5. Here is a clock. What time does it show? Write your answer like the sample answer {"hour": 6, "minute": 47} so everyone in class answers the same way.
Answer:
{"hour": 4, "minute": 53}
